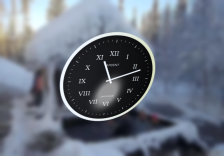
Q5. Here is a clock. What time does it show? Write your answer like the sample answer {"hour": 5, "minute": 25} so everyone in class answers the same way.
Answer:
{"hour": 11, "minute": 12}
